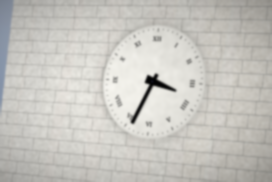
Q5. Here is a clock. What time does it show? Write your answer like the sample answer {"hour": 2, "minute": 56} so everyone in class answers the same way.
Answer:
{"hour": 3, "minute": 34}
